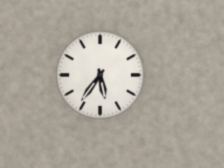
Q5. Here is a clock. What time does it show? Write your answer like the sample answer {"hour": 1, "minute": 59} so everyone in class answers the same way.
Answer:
{"hour": 5, "minute": 36}
